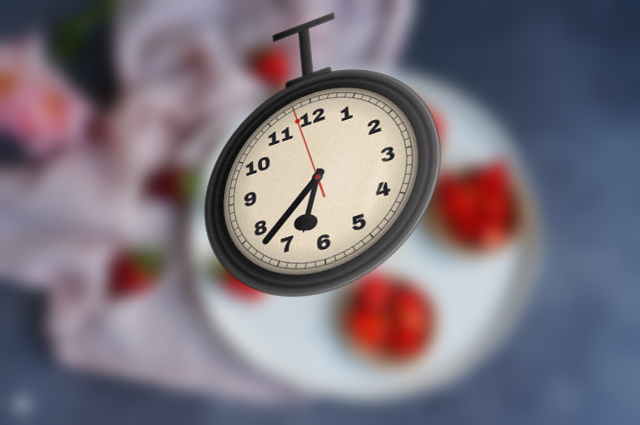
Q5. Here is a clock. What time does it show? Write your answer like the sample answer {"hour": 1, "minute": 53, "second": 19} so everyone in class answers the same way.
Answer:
{"hour": 6, "minute": 37, "second": 58}
